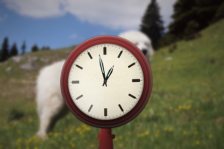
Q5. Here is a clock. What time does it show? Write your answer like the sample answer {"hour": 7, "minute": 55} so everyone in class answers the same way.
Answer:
{"hour": 12, "minute": 58}
